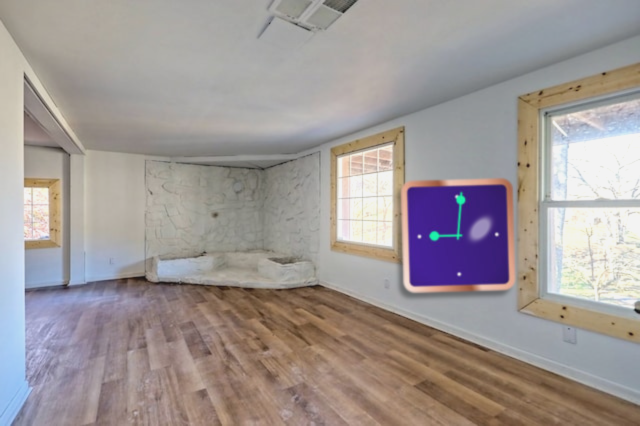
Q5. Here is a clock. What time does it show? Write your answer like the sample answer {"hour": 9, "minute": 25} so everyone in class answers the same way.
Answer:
{"hour": 9, "minute": 1}
